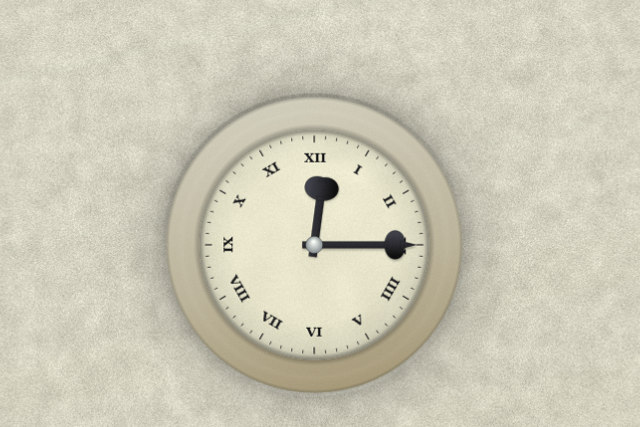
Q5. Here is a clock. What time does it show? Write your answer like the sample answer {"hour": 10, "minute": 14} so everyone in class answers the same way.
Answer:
{"hour": 12, "minute": 15}
